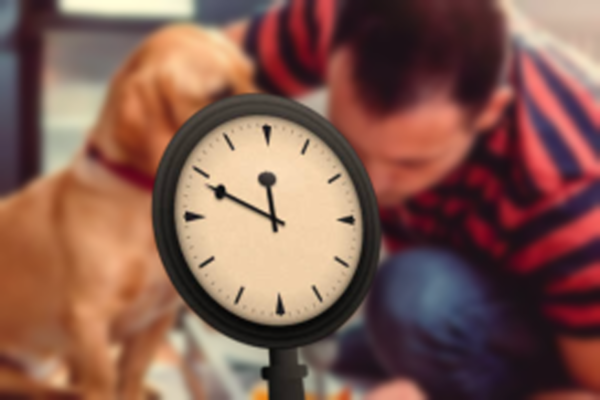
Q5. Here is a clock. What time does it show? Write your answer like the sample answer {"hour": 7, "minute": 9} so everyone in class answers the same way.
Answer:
{"hour": 11, "minute": 49}
